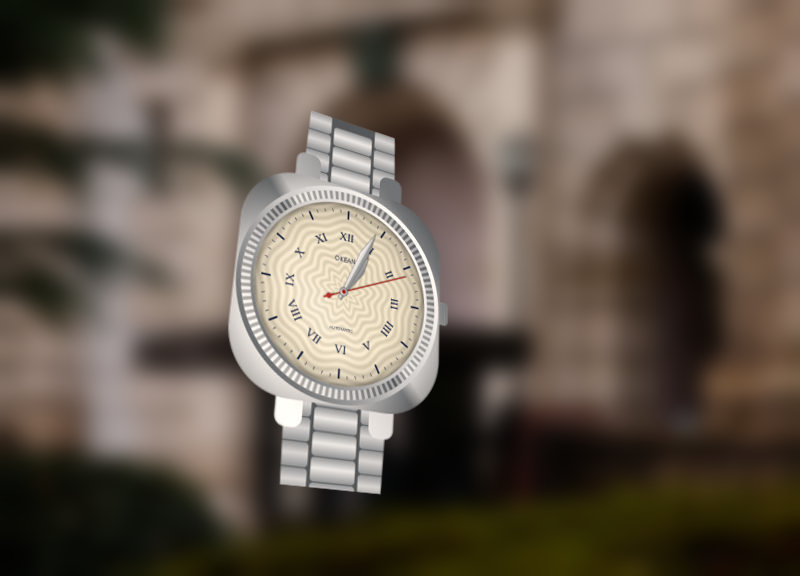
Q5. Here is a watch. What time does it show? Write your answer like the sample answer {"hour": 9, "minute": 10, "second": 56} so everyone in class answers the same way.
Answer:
{"hour": 1, "minute": 4, "second": 11}
